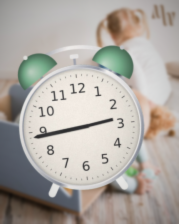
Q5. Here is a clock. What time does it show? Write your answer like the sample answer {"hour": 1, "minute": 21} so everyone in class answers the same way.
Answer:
{"hour": 2, "minute": 44}
